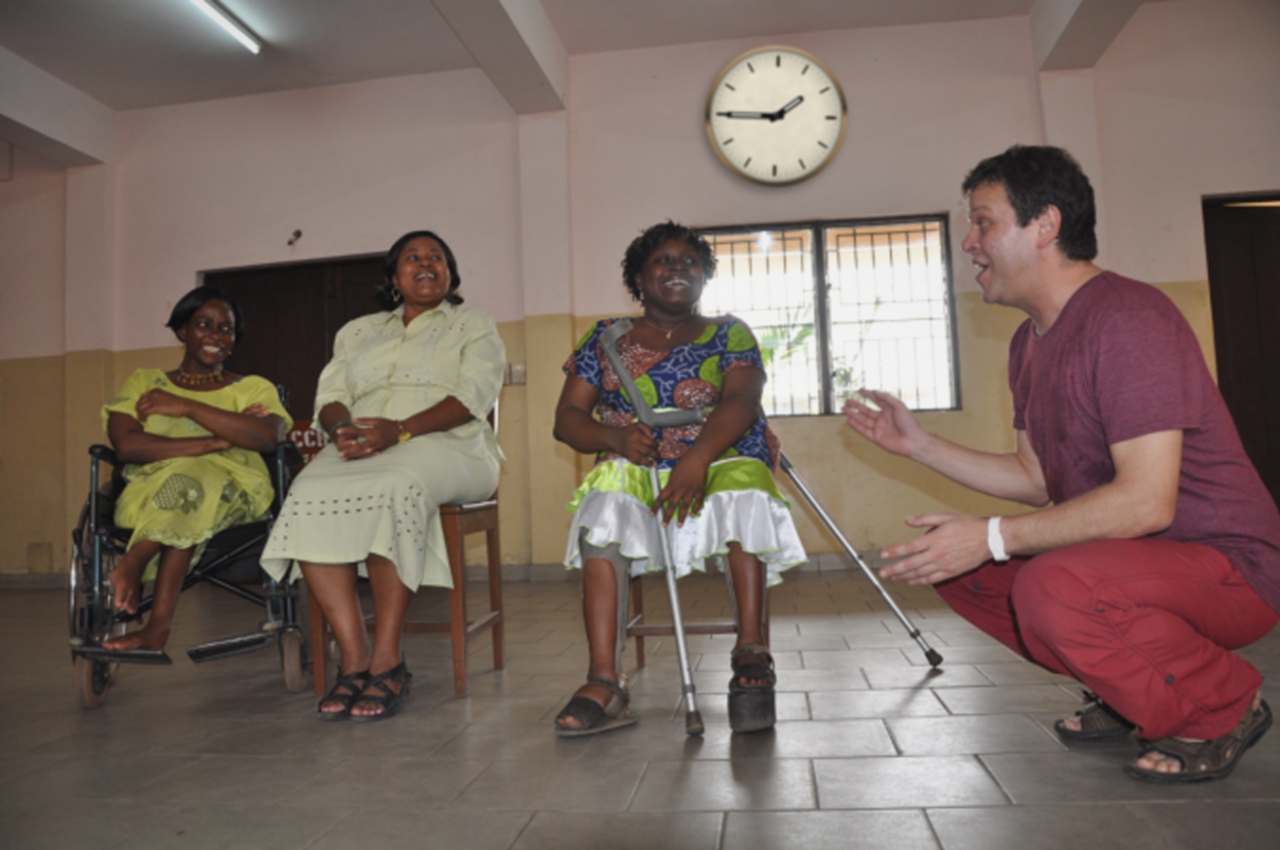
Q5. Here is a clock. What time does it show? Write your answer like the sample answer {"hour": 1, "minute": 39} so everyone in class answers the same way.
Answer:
{"hour": 1, "minute": 45}
